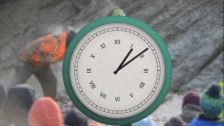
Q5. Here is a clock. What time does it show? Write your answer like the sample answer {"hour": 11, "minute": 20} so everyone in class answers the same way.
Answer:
{"hour": 1, "minute": 9}
